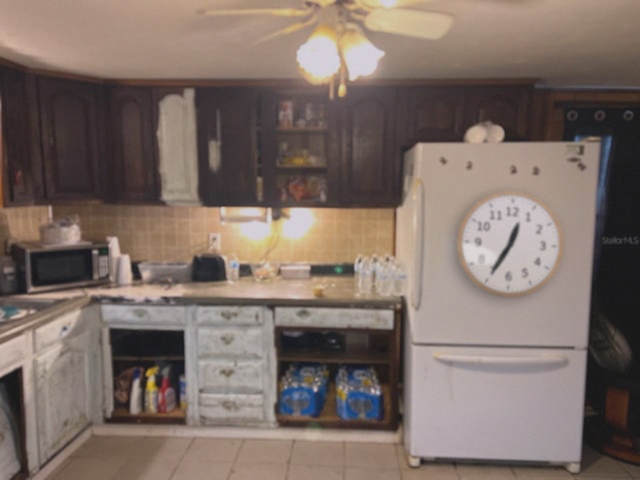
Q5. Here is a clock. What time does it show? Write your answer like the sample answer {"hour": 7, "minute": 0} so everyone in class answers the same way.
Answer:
{"hour": 12, "minute": 35}
